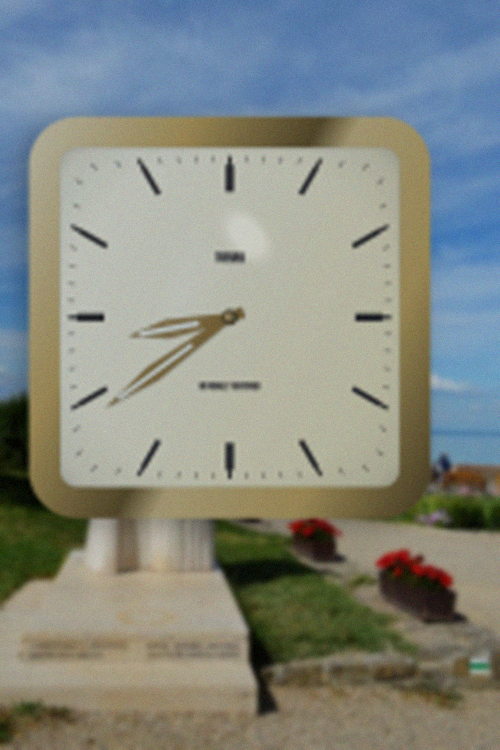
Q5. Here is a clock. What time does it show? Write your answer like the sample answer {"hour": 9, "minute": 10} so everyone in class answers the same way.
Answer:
{"hour": 8, "minute": 39}
